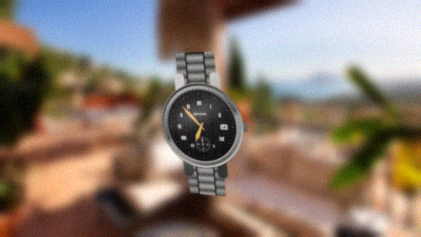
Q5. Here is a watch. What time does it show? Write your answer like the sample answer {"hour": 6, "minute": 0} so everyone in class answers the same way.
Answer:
{"hour": 6, "minute": 53}
